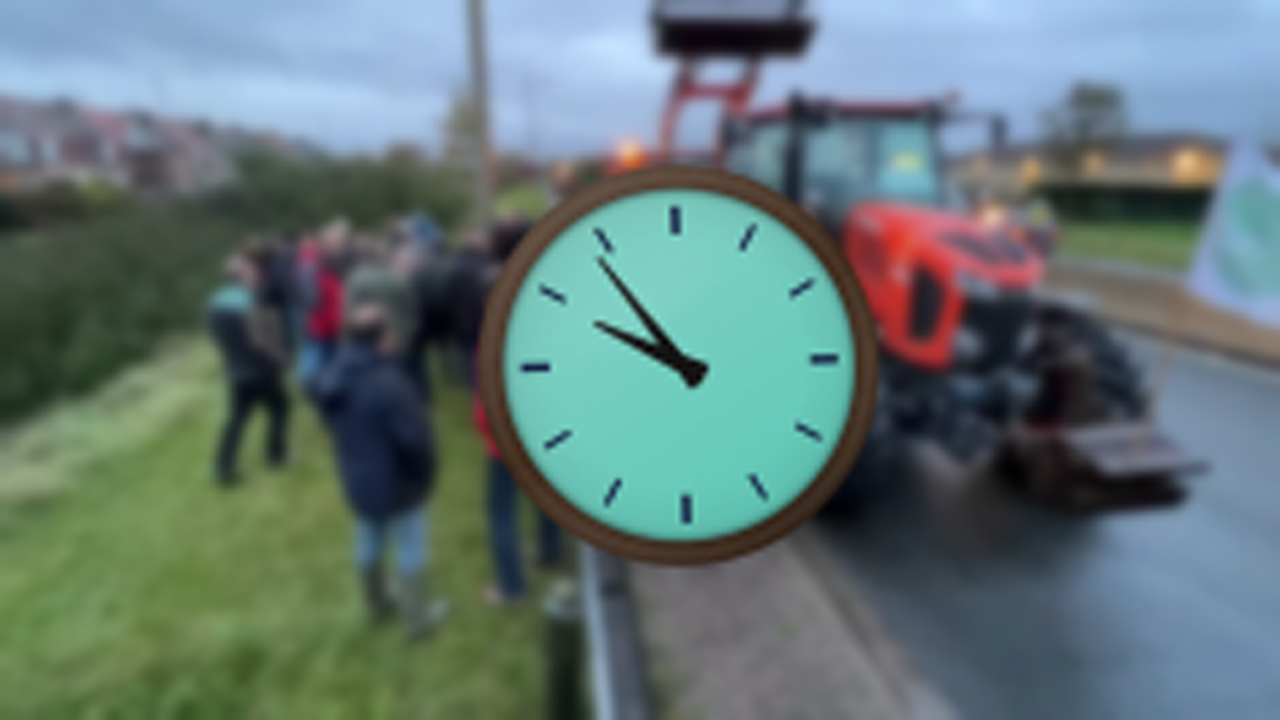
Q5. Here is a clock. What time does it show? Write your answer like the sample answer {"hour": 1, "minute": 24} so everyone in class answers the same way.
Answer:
{"hour": 9, "minute": 54}
